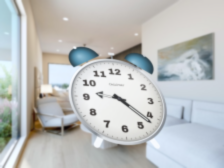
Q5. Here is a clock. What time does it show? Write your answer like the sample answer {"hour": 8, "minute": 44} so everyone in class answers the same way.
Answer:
{"hour": 9, "minute": 22}
